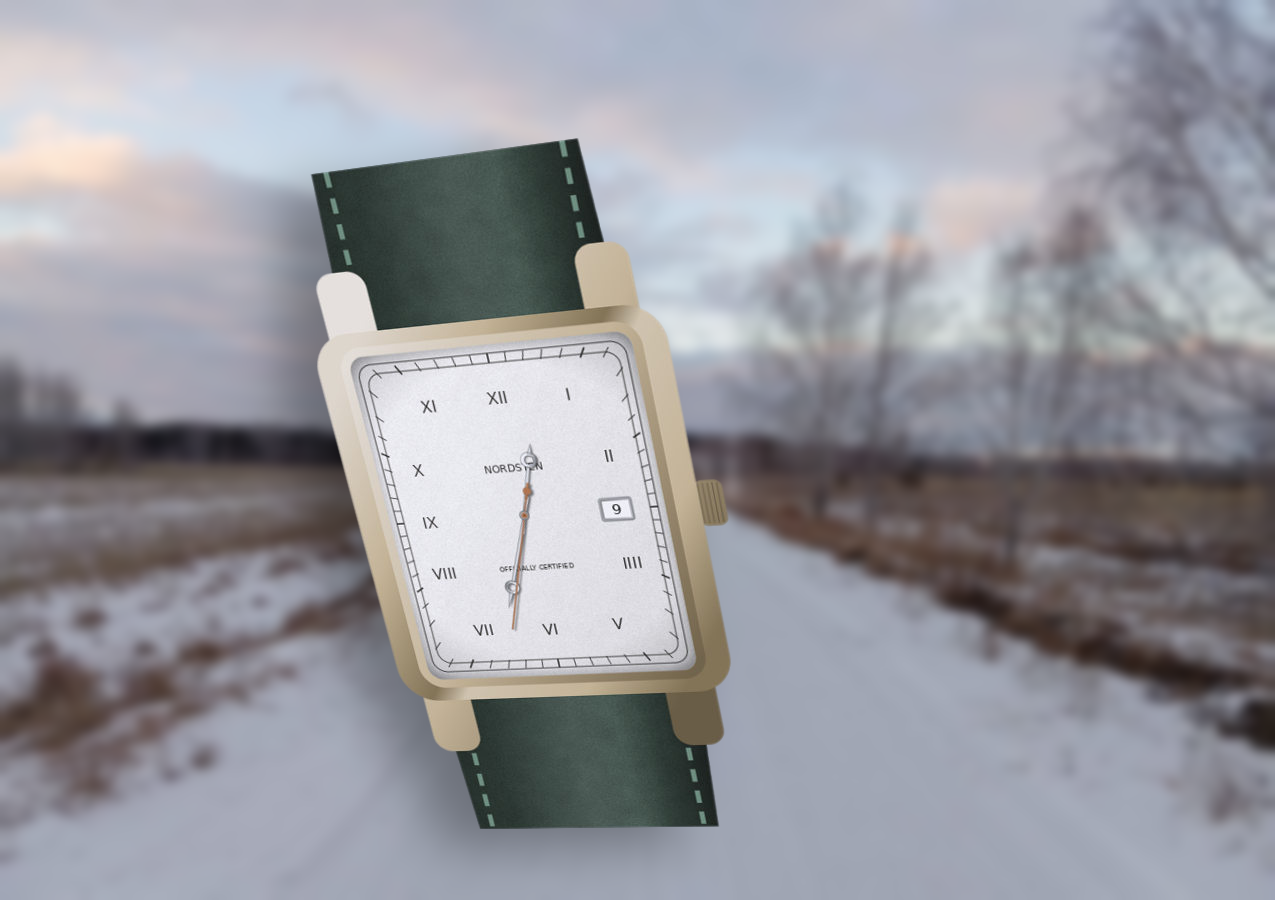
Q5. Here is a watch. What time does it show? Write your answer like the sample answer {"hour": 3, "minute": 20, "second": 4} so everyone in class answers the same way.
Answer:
{"hour": 12, "minute": 33, "second": 33}
